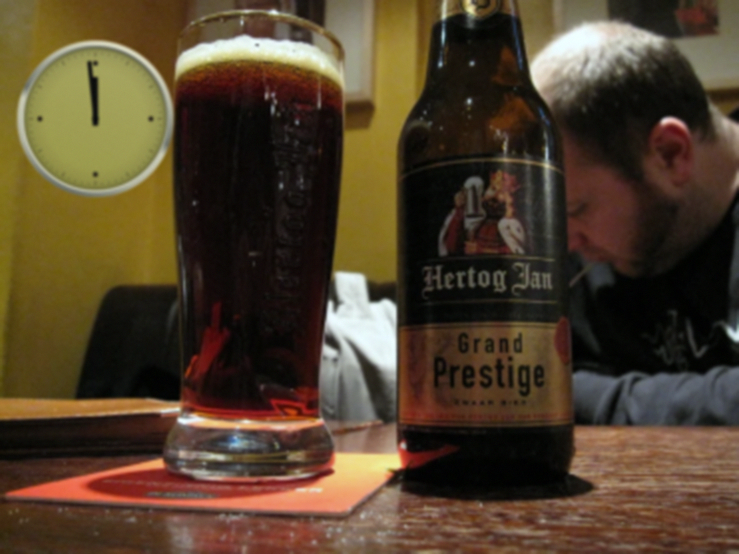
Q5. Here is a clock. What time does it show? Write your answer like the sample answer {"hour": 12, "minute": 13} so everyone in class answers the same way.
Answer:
{"hour": 11, "minute": 59}
